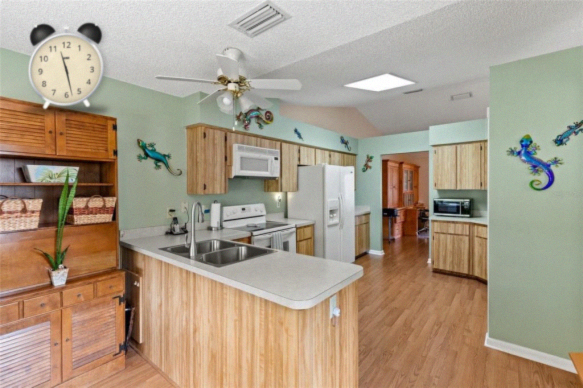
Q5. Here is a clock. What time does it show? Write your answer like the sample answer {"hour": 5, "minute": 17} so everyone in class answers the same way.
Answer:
{"hour": 11, "minute": 28}
